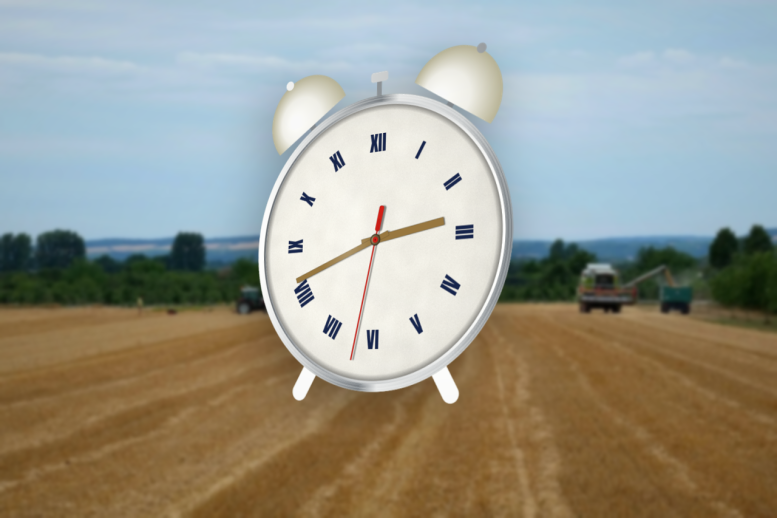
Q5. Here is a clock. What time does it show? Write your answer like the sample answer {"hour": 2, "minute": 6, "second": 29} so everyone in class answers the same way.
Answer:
{"hour": 2, "minute": 41, "second": 32}
